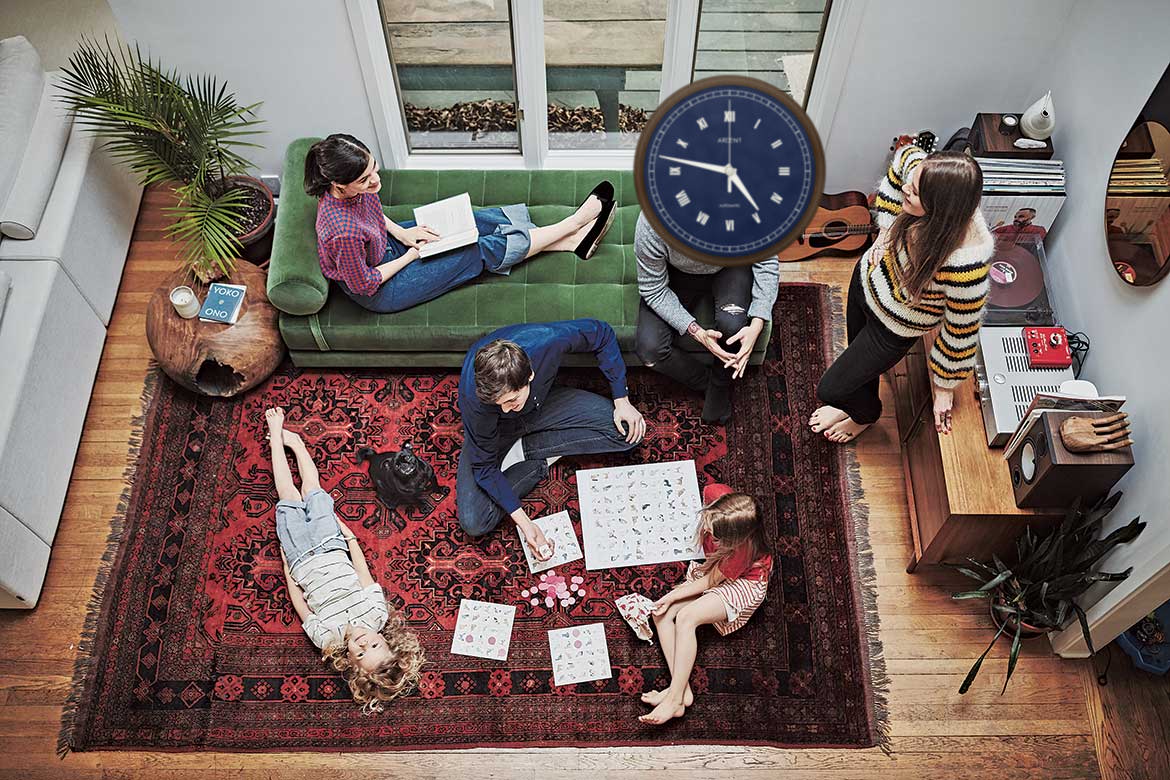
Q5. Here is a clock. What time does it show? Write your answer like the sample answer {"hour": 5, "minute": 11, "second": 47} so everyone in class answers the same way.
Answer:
{"hour": 4, "minute": 47, "second": 0}
